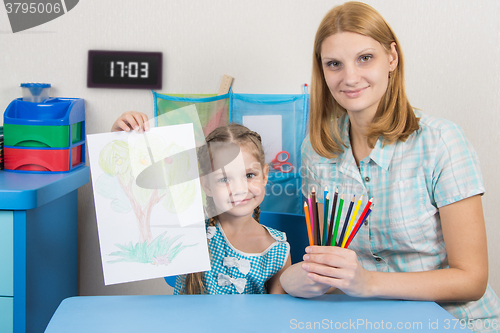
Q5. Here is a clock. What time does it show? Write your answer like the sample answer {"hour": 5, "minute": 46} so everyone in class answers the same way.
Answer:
{"hour": 17, "minute": 3}
